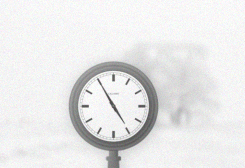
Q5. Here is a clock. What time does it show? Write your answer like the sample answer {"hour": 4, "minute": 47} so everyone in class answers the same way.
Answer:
{"hour": 4, "minute": 55}
